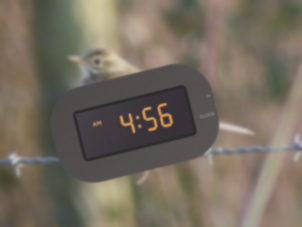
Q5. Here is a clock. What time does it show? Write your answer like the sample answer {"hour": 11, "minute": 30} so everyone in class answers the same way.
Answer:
{"hour": 4, "minute": 56}
